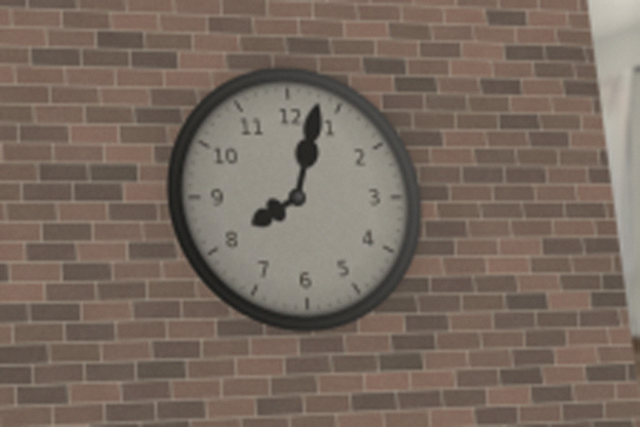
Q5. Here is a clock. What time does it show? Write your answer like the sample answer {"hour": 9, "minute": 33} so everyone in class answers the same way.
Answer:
{"hour": 8, "minute": 3}
